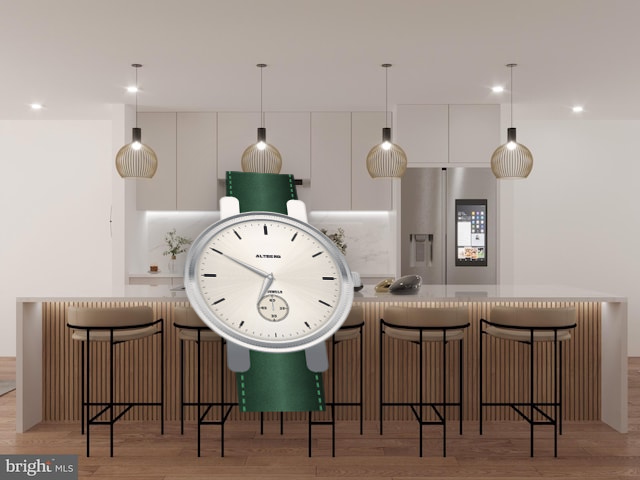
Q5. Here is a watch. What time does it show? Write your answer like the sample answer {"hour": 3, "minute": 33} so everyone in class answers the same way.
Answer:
{"hour": 6, "minute": 50}
